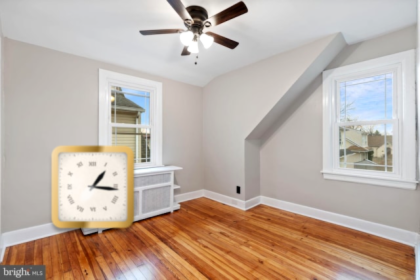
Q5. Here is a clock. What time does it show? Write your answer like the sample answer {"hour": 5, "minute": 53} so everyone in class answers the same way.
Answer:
{"hour": 1, "minute": 16}
